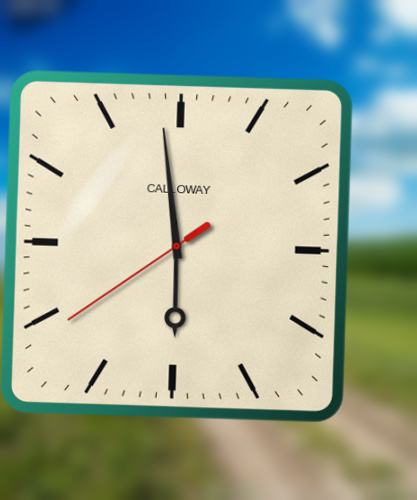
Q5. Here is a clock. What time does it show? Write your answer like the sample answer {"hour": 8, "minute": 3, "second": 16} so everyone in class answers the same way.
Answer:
{"hour": 5, "minute": 58, "second": 39}
